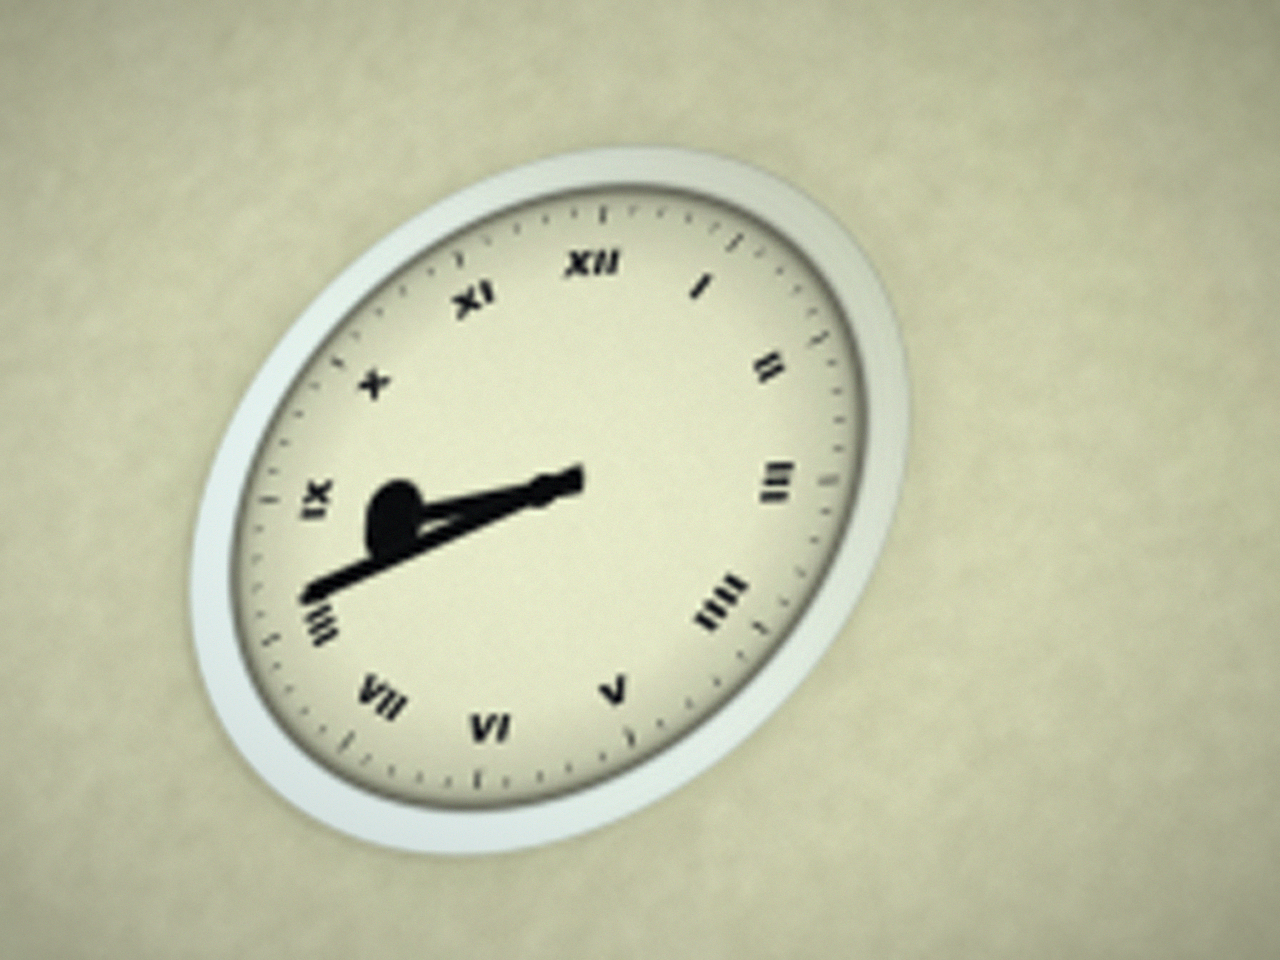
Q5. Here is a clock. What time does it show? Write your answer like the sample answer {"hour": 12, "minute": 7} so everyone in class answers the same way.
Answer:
{"hour": 8, "minute": 41}
